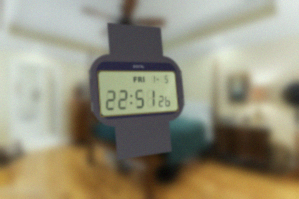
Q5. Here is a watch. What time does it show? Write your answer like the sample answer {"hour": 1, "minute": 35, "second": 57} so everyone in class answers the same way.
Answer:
{"hour": 22, "minute": 51, "second": 26}
